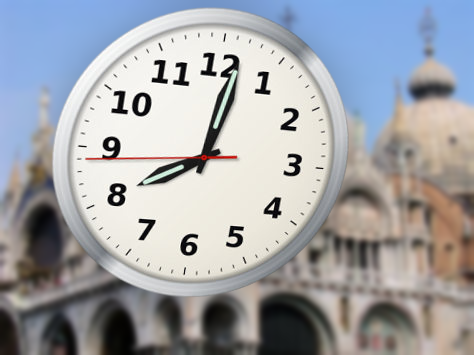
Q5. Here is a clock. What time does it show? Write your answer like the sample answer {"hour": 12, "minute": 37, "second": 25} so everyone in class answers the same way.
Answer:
{"hour": 8, "minute": 1, "second": 44}
